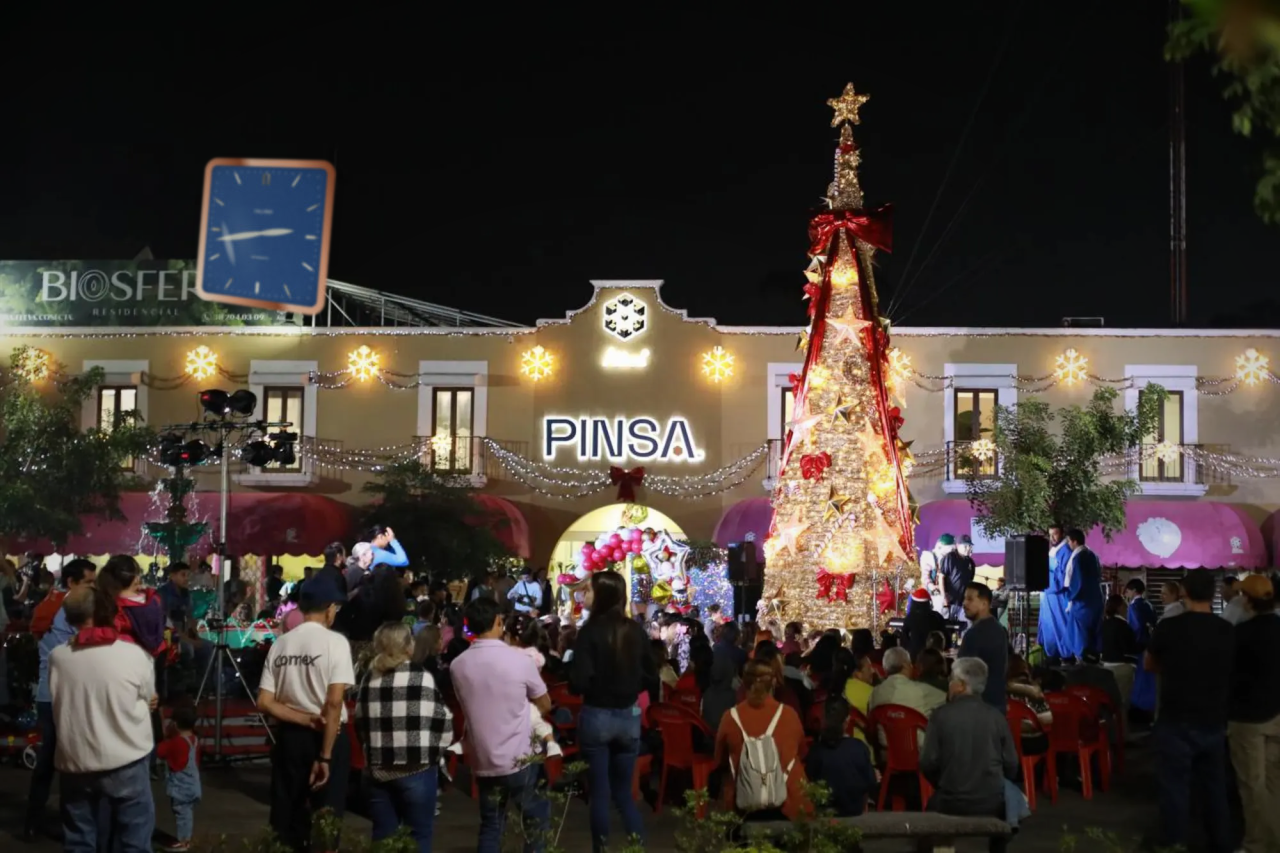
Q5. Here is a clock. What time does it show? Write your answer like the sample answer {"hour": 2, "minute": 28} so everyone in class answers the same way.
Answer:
{"hour": 2, "minute": 43}
